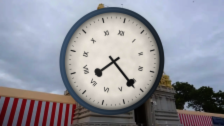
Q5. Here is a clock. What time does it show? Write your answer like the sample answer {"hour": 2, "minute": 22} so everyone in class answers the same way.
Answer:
{"hour": 7, "minute": 21}
